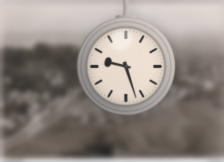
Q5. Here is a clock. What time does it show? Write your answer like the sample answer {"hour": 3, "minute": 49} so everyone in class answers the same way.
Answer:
{"hour": 9, "minute": 27}
